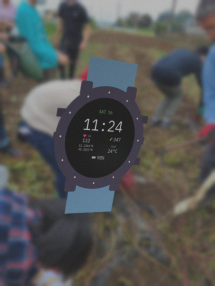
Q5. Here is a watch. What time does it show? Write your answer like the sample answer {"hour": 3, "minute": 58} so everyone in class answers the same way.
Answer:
{"hour": 11, "minute": 24}
